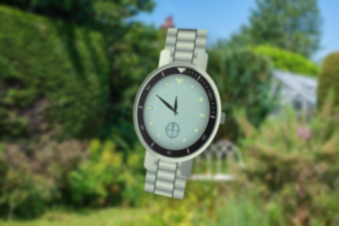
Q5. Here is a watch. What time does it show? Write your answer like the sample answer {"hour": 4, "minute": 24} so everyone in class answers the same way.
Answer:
{"hour": 11, "minute": 50}
